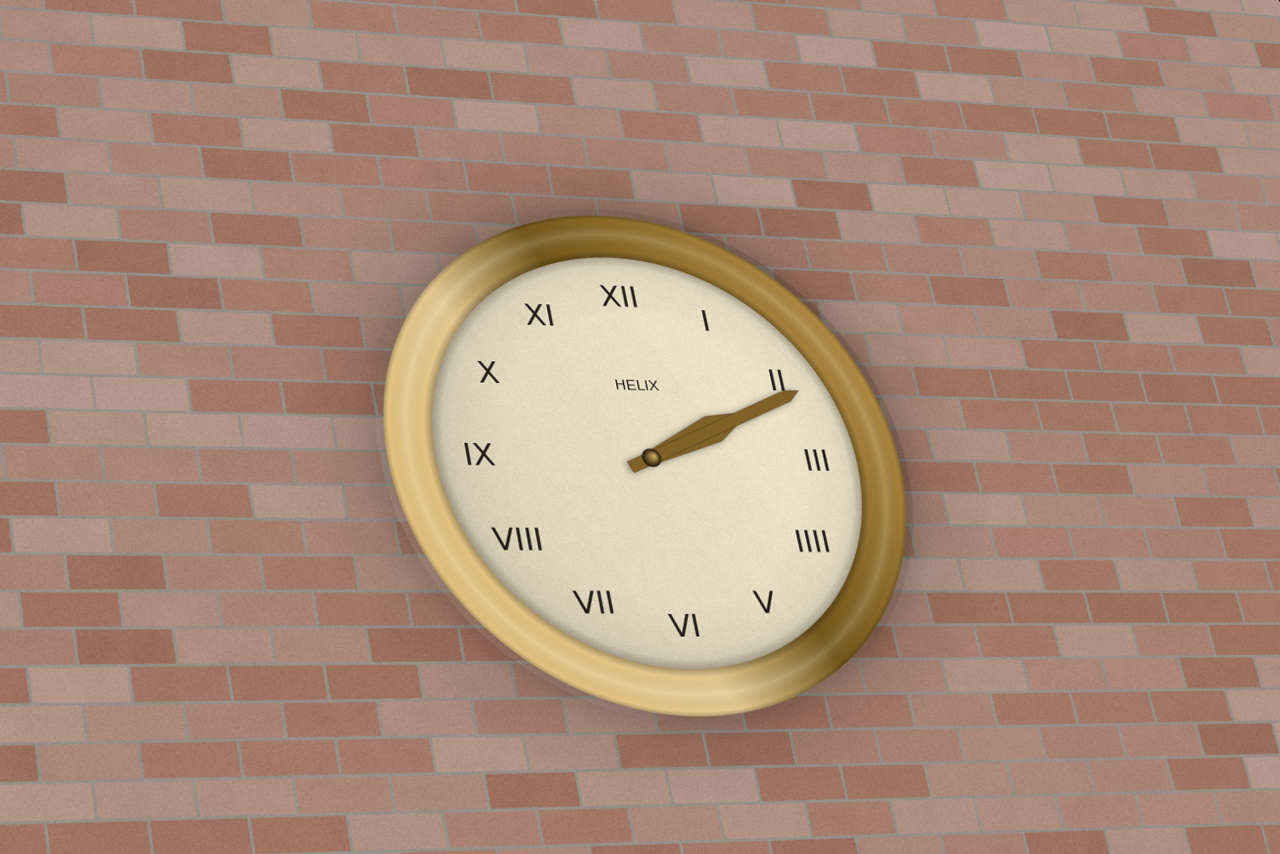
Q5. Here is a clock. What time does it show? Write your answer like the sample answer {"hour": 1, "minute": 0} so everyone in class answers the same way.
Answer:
{"hour": 2, "minute": 11}
